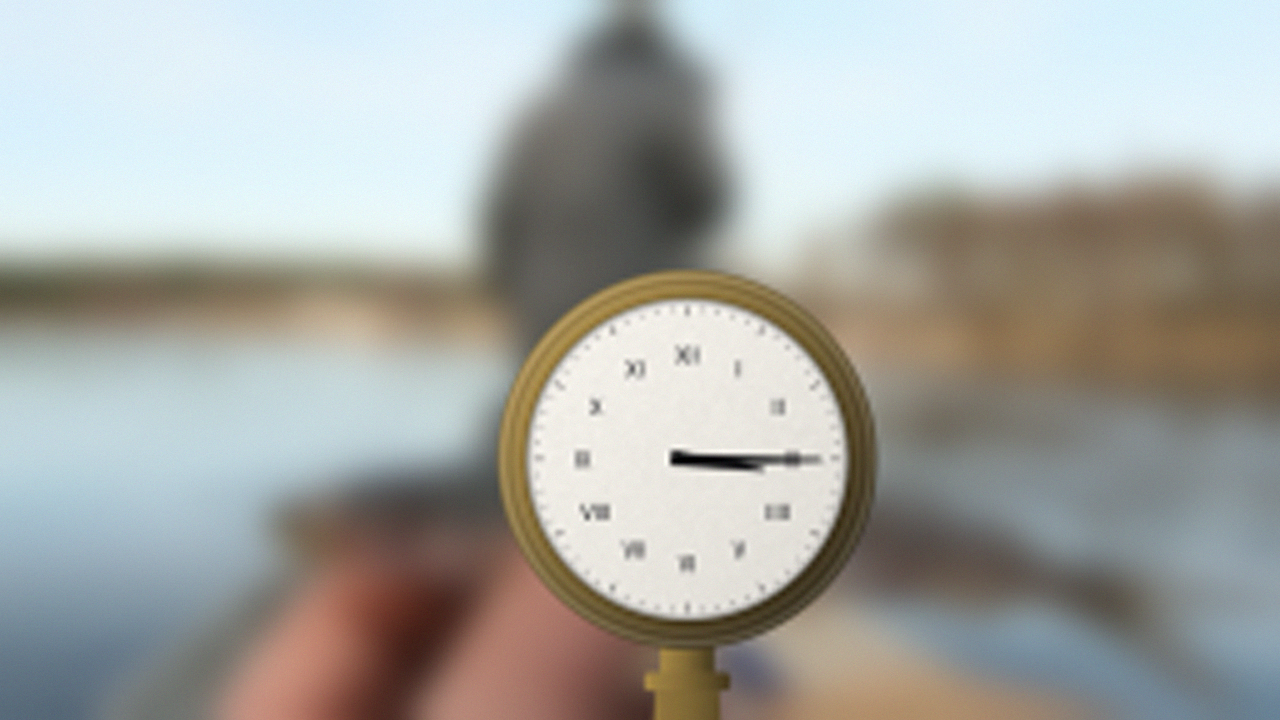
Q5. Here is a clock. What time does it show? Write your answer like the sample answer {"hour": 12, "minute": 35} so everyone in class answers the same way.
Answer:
{"hour": 3, "minute": 15}
